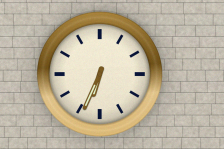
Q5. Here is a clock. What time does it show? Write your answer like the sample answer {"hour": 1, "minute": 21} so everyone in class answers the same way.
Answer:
{"hour": 6, "minute": 34}
